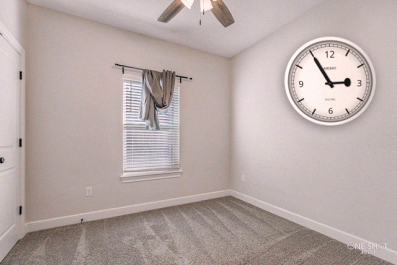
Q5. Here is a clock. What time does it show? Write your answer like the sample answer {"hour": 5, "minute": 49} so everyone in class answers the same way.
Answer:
{"hour": 2, "minute": 55}
